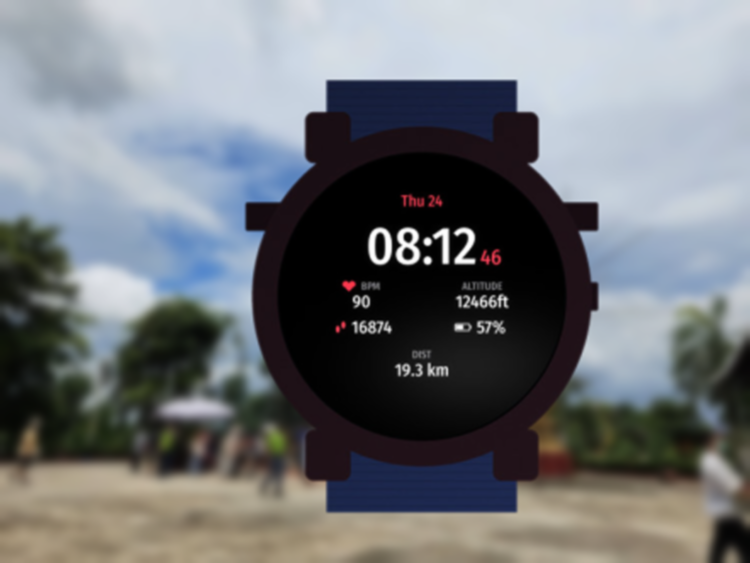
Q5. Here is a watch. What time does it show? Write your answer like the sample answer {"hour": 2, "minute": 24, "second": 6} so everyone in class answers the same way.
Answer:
{"hour": 8, "minute": 12, "second": 46}
